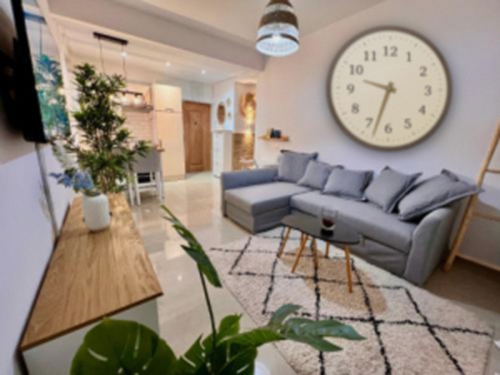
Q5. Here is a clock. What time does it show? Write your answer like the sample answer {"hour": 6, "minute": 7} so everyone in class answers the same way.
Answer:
{"hour": 9, "minute": 33}
